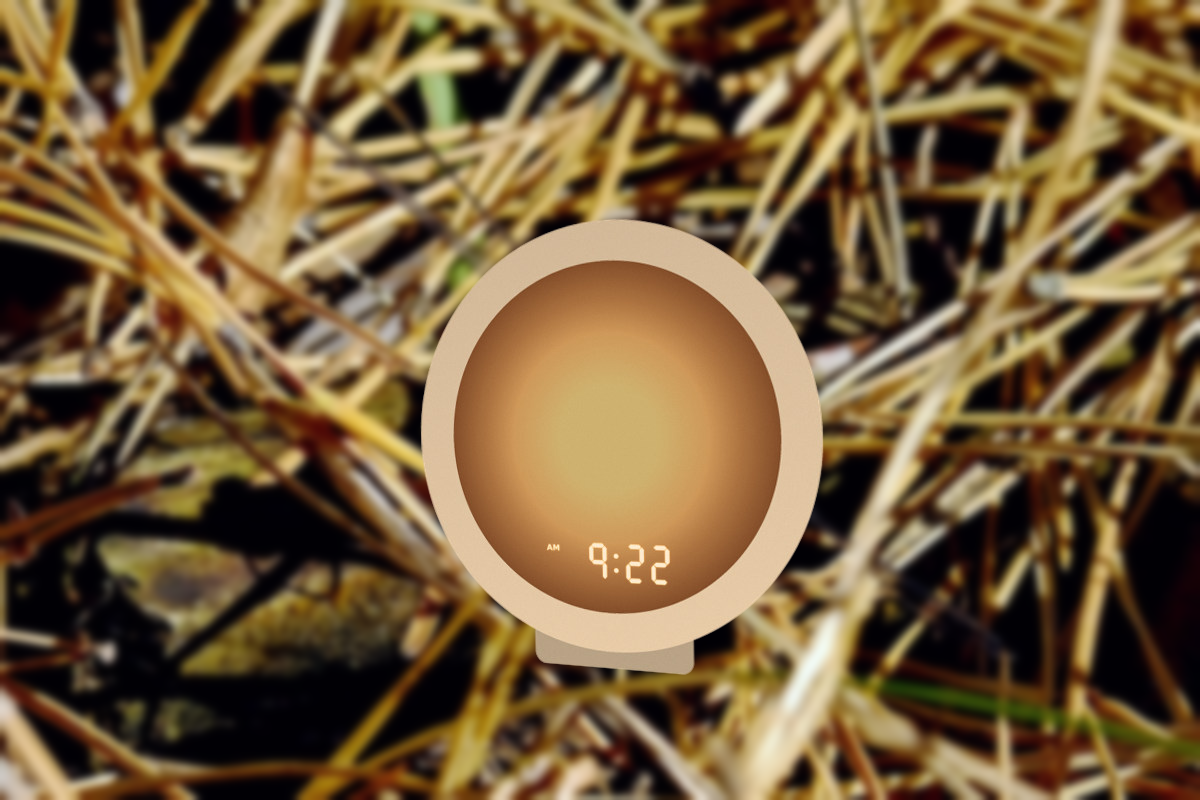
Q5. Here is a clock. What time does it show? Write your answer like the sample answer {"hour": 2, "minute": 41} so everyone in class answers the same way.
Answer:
{"hour": 9, "minute": 22}
